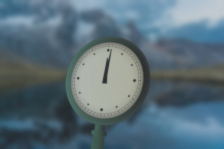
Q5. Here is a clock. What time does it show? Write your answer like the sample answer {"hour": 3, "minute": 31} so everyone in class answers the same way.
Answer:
{"hour": 12, "minute": 1}
